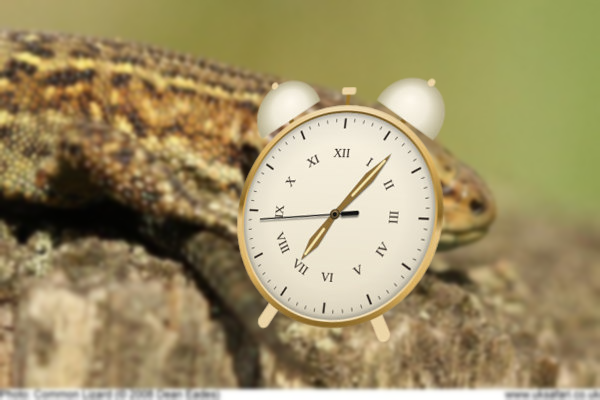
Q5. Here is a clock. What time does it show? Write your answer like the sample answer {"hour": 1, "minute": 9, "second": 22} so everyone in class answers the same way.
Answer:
{"hour": 7, "minute": 6, "second": 44}
